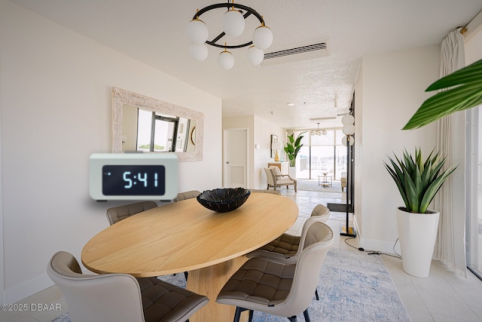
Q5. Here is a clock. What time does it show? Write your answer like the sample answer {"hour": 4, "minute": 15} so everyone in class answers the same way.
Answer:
{"hour": 5, "minute": 41}
